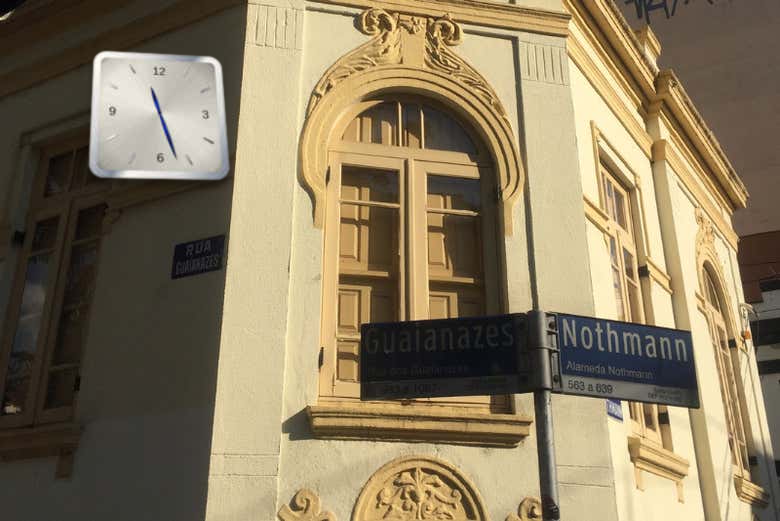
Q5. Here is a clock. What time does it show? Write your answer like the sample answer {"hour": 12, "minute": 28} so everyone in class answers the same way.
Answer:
{"hour": 11, "minute": 27}
